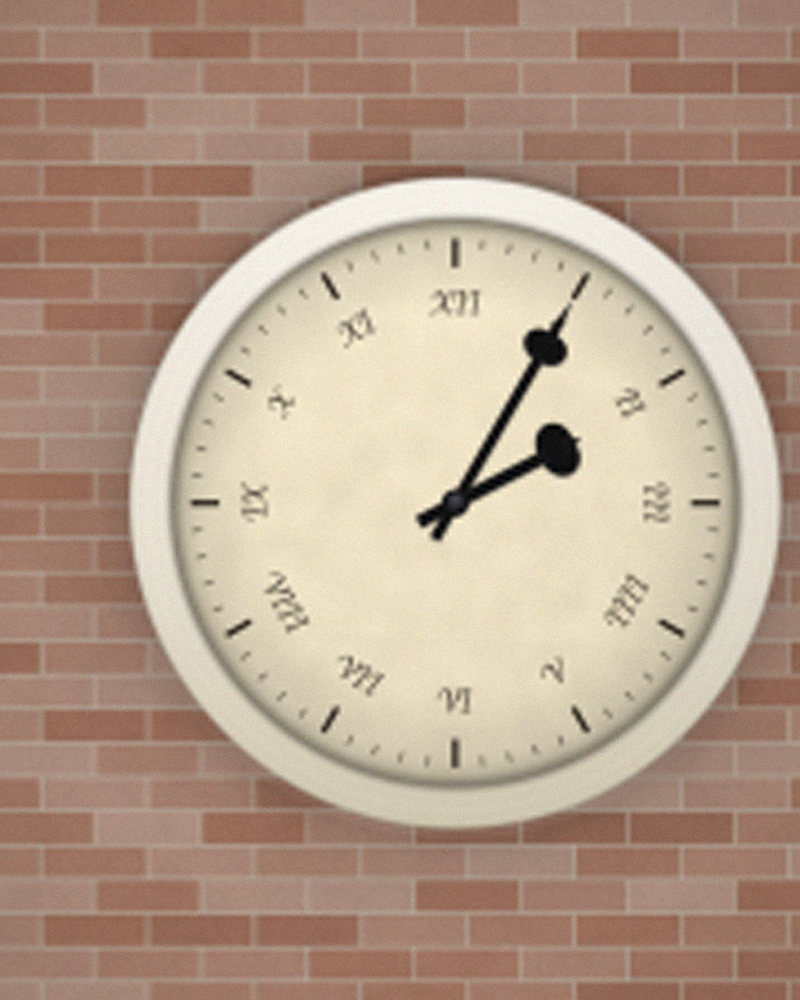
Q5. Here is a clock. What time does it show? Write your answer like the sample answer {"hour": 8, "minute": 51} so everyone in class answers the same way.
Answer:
{"hour": 2, "minute": 5}
